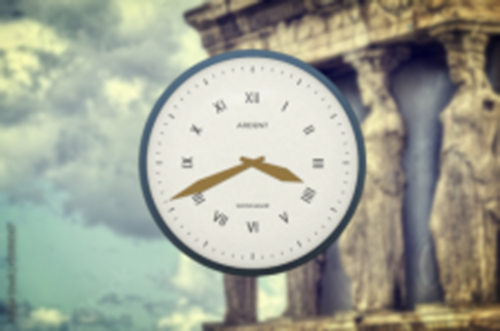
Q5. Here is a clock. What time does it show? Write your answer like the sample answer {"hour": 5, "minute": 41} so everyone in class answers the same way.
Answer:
{"hour": 3, "minute": 41}
